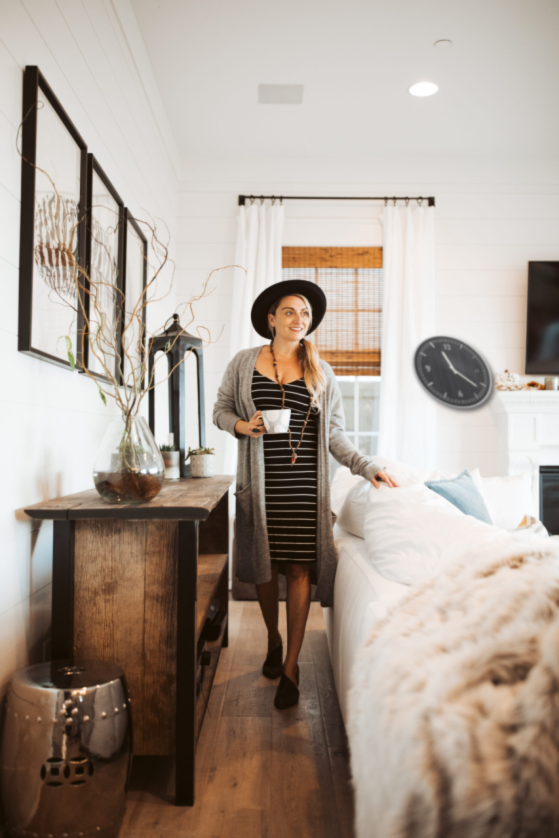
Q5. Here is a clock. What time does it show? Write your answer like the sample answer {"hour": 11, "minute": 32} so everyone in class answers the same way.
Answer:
{"hour": 11, "minute": 22}
